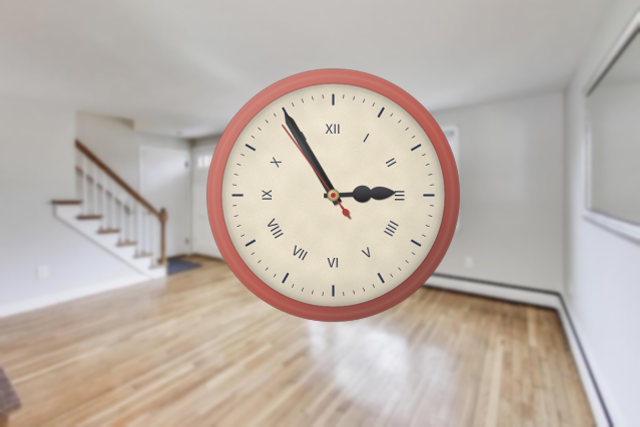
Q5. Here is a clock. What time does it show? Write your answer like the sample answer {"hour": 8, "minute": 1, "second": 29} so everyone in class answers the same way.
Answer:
{"hour": 2, "minute": 54, "second": 54}
